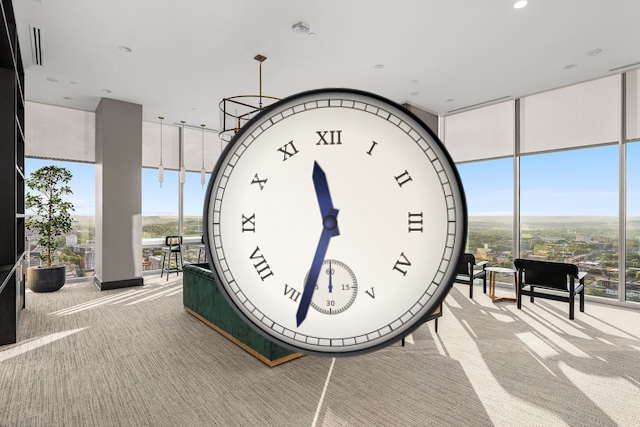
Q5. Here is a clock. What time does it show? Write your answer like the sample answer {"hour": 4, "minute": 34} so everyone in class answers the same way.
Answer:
{"hour": 11, "minute": 33}
